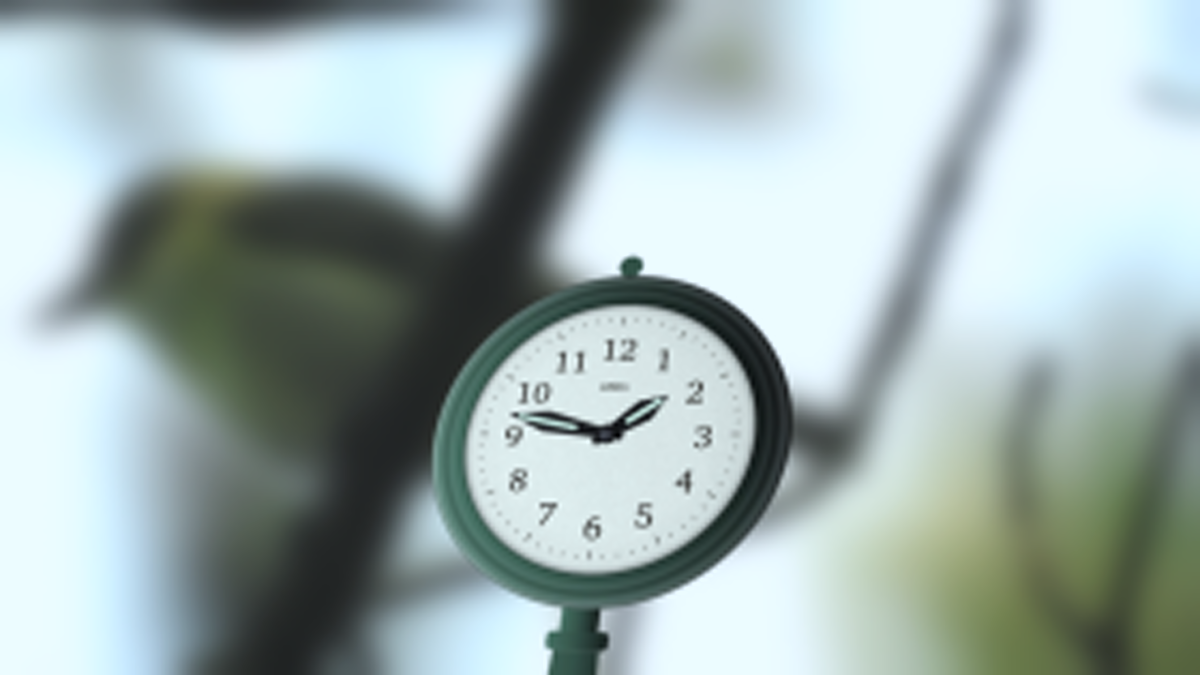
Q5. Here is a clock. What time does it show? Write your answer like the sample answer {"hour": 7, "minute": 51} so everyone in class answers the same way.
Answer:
{"hour": 1, "minute": 47}
